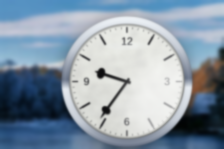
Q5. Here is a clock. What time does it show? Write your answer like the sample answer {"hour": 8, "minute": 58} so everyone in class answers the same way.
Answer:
{"hour": 9, "minute": 36}
